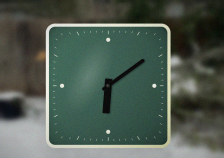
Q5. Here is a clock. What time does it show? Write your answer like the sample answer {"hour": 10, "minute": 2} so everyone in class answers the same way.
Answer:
{"hour": 6, "minute": 9}
